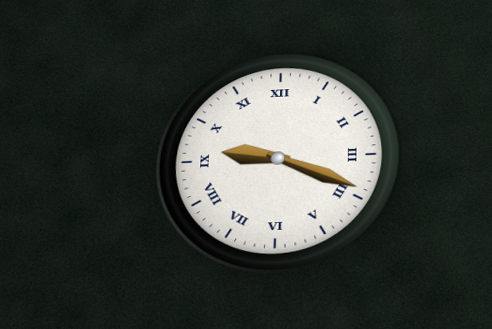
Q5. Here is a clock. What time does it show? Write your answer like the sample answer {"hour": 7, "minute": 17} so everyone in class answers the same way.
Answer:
{"hour": 9, "minute": 19}
